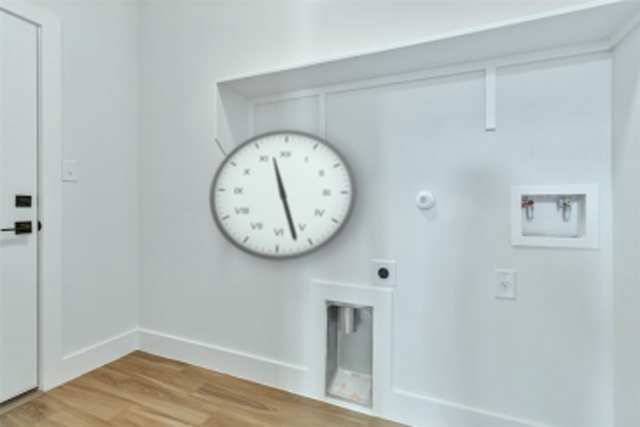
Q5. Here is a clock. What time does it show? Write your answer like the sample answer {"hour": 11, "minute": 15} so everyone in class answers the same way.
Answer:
{"hour": 11, "minute": 27}
